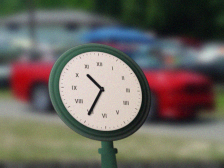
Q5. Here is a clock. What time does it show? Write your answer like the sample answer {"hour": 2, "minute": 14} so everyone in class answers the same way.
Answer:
{"hour": 10, "minute": 35}
